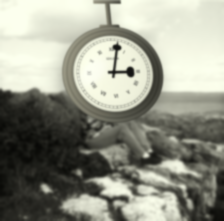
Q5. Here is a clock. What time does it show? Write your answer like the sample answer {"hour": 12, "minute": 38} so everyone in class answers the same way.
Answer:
{"hour": 3, "minute": 2}
